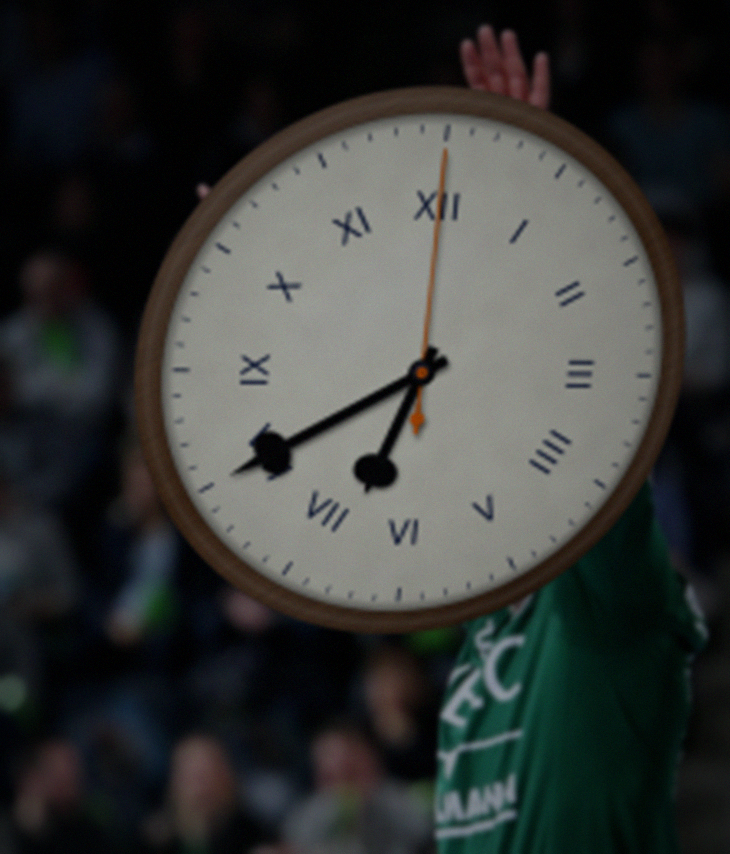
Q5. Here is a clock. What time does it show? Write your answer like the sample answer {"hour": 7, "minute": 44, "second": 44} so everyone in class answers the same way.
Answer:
{"hour": 6, "minute": 40, "second": 0}
